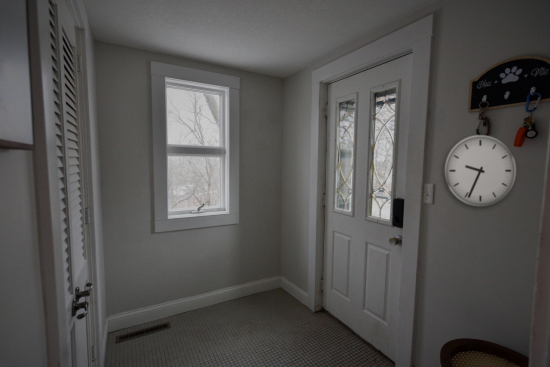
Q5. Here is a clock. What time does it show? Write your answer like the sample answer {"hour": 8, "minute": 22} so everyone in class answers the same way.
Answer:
{"hour": 9, "minute": 34}
